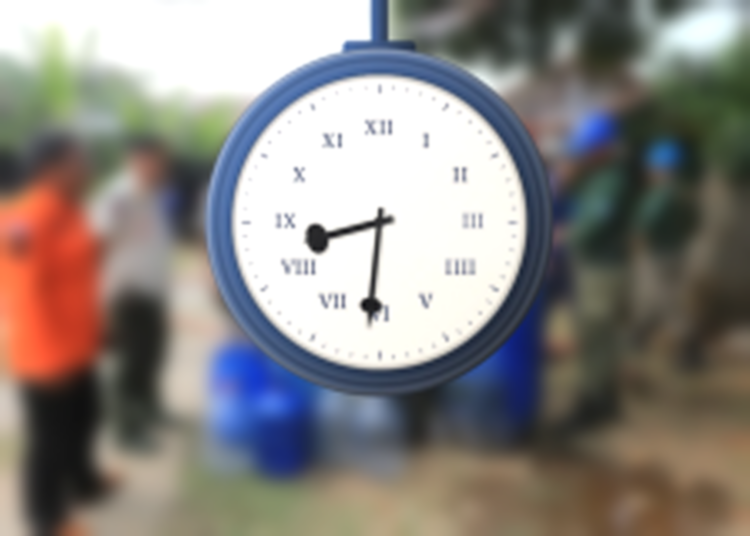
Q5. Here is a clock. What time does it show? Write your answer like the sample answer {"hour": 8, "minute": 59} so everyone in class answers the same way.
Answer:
{"hour": 8, "minute": 31}
